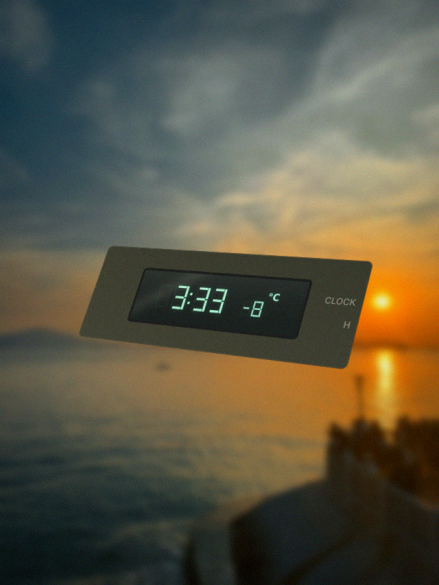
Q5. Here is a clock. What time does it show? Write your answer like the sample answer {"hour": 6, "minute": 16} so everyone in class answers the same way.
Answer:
{"hour": 3, "minute": 33}
